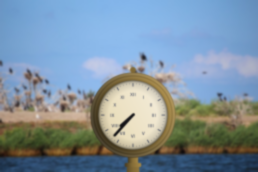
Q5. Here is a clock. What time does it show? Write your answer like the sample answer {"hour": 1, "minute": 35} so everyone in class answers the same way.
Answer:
{"hour": 7, "minute": 37}
